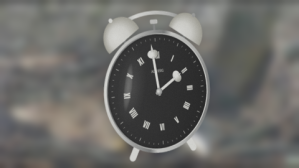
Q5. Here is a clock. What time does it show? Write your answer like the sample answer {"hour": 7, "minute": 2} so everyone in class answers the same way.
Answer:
{"hour": 1, "minute": 59}
